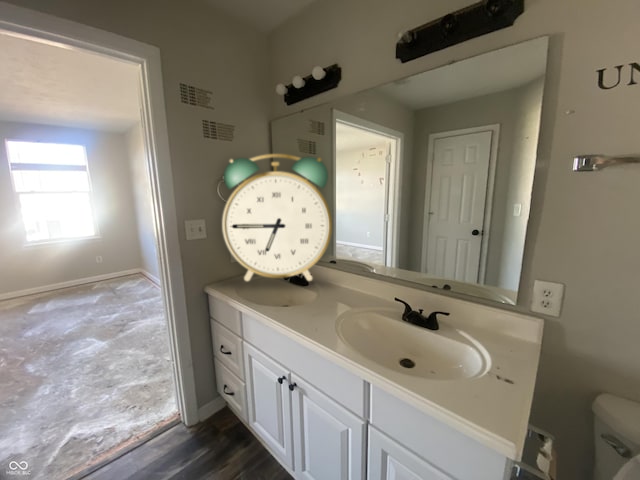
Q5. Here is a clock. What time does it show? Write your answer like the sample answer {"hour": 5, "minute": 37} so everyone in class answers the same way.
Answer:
{"hour": 6, "minute": 45}
